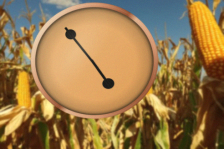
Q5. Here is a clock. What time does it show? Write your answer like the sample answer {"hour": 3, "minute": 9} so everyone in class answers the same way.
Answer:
{"hour": 4, "minute": 54}
